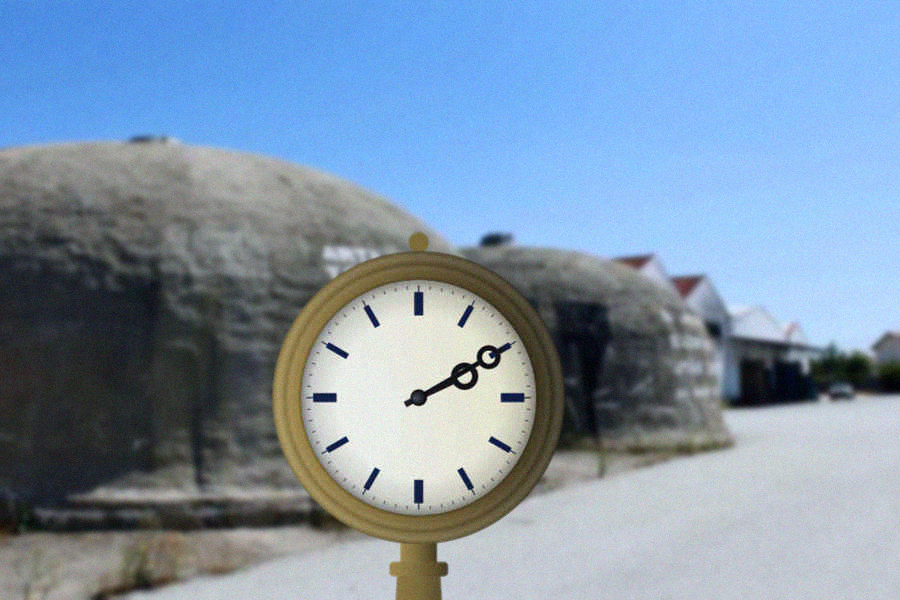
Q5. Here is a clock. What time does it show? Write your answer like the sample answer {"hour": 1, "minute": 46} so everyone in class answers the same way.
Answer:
{"hour": 2, "minute": 10}
